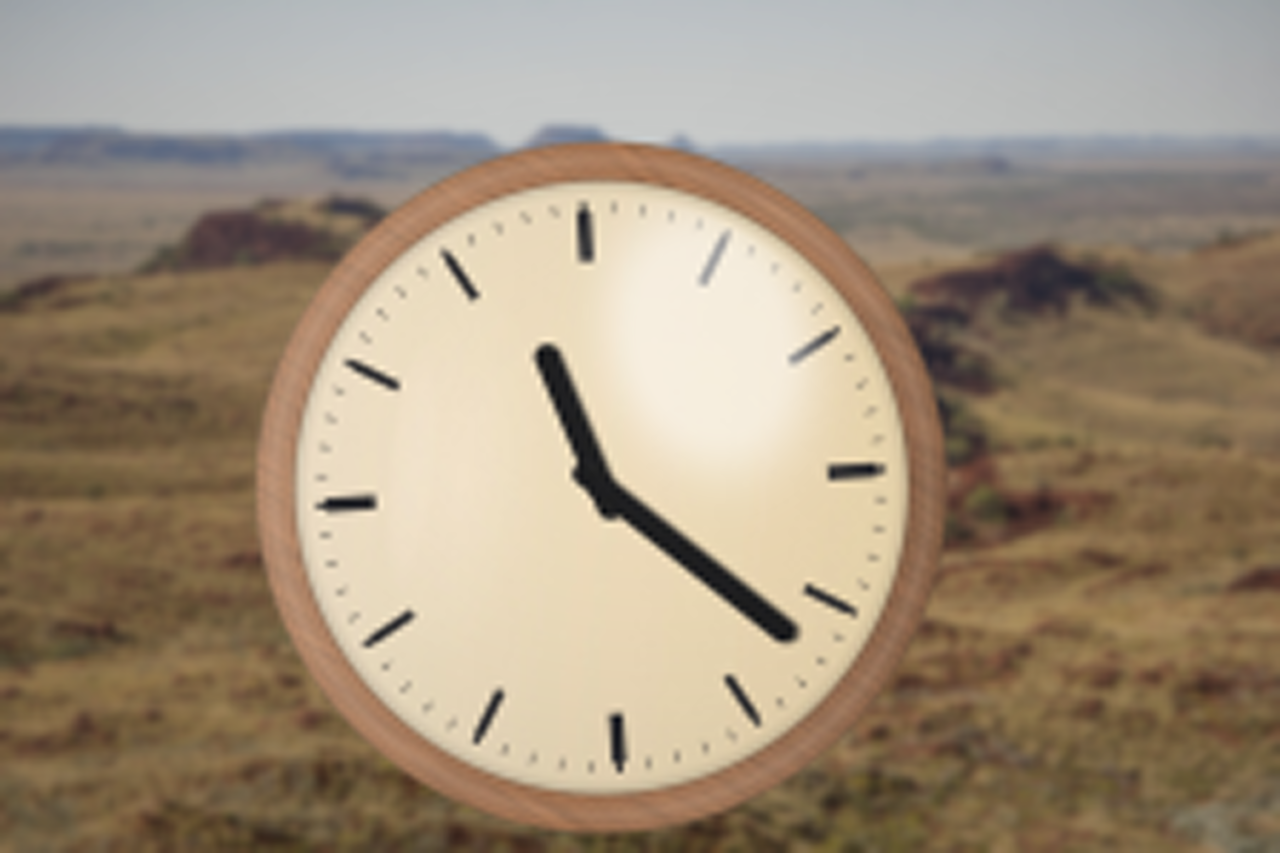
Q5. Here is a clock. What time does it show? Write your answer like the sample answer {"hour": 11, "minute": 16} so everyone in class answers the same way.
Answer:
{"hour": 11, "minute": 22}
